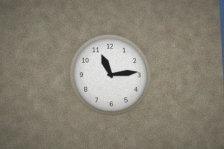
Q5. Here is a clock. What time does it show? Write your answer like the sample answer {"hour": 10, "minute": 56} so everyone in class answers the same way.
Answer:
{"hour": 11, "minute": 14}
